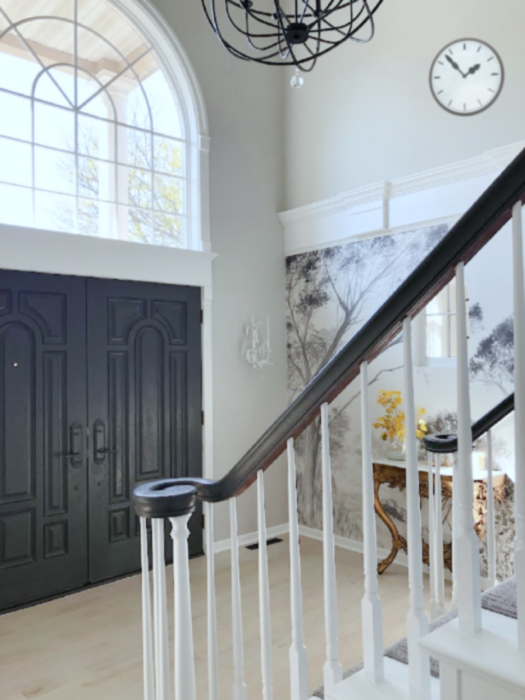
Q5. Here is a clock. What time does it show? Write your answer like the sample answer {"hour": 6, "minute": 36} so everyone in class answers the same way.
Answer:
{"hour": 1, "minute": 53}
